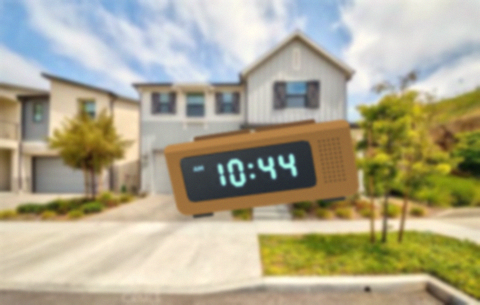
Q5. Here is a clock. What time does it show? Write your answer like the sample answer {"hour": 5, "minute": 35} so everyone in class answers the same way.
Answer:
{"hour": 10, "minute": 44}
